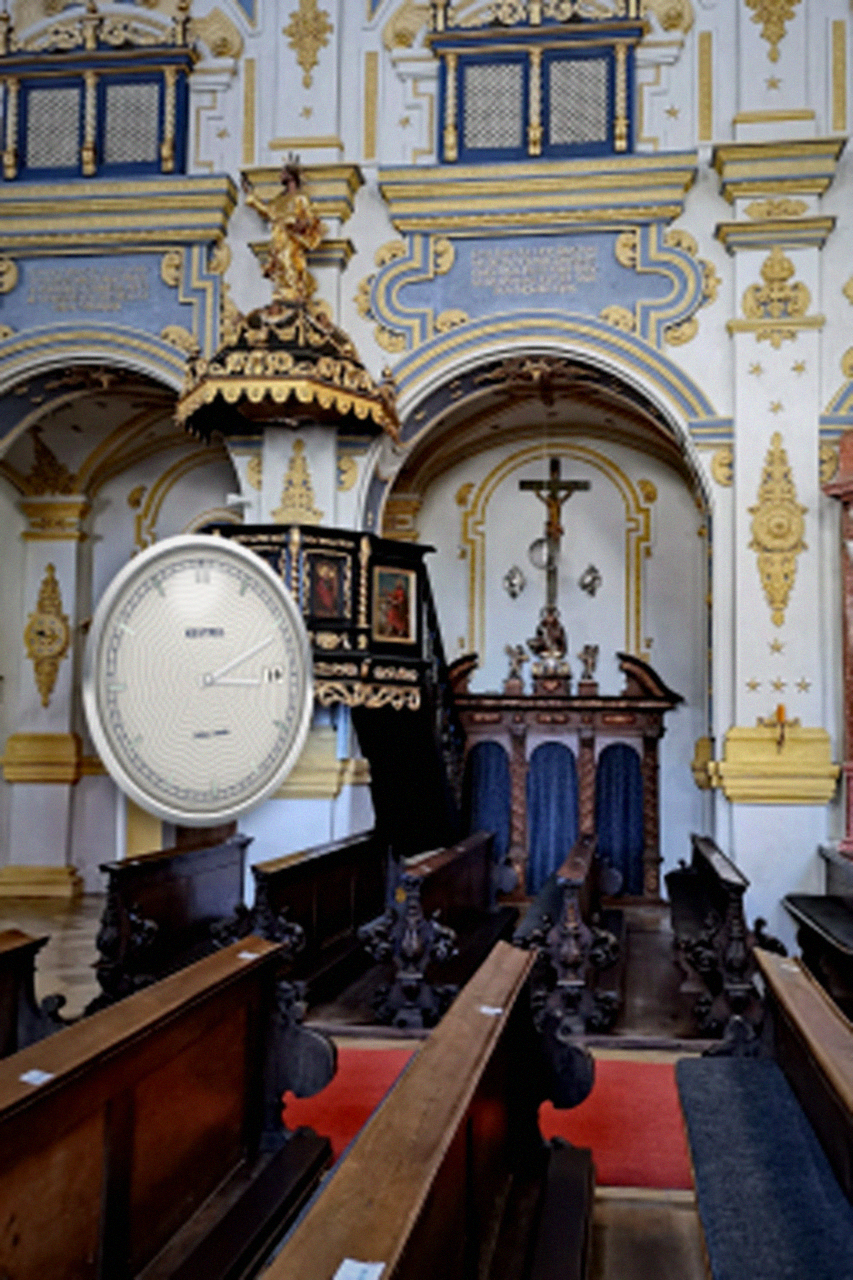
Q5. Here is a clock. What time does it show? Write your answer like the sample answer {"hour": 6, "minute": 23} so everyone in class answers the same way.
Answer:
{"hour": 3, "minute": 11}
